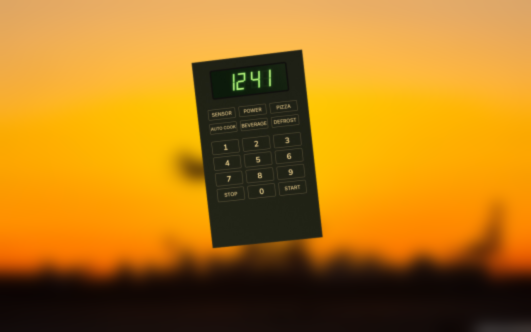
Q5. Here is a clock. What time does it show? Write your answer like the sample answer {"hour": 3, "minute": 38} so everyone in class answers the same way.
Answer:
{"hour": 12, "minute": 41}
